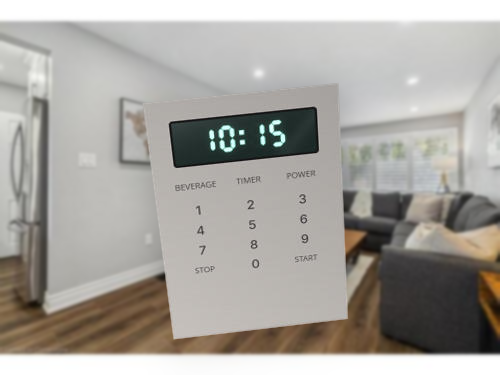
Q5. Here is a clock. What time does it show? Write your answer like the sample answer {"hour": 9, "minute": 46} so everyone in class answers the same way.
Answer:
{"hour": 10, "minute": 15}
